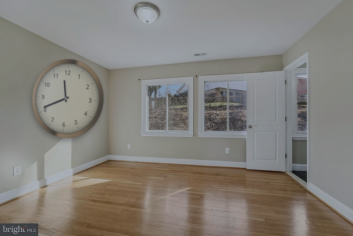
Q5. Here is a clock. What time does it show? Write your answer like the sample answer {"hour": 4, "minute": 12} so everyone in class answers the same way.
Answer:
{"hour": 11, "minute": 41}
